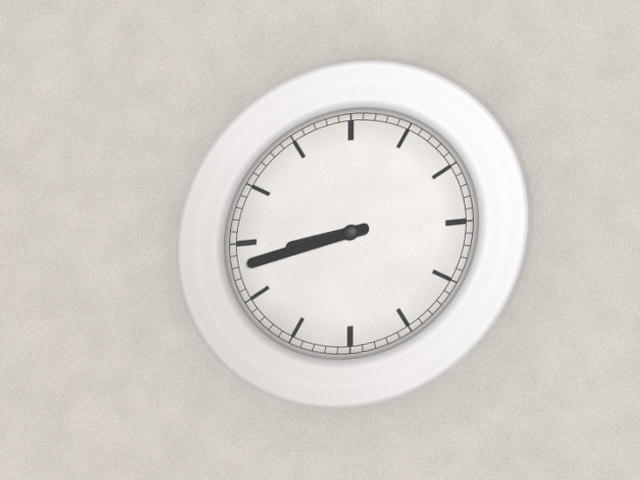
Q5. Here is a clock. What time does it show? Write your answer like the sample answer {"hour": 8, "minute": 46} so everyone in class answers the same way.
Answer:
{"hour": 8, "minute": 43}
